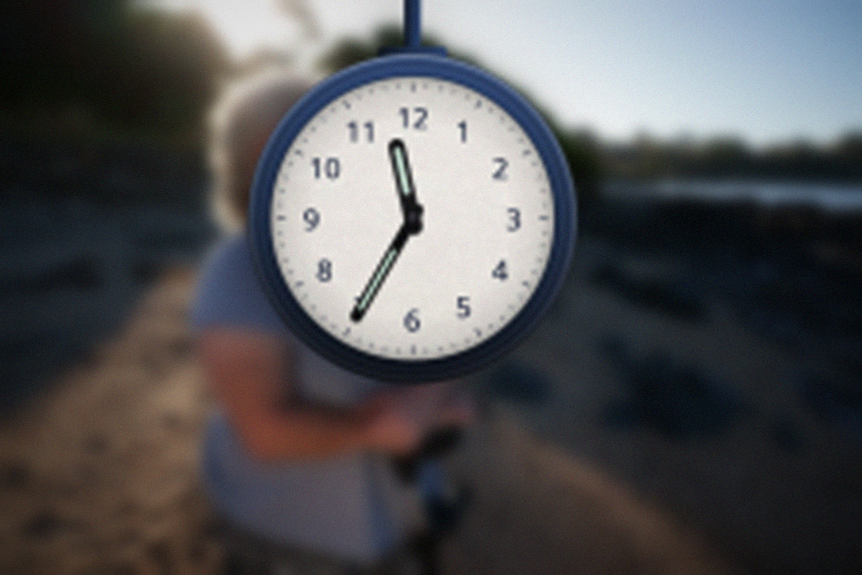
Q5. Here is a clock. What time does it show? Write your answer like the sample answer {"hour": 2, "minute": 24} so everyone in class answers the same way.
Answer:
{"hour": 11, "minute": 35}
